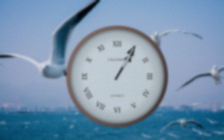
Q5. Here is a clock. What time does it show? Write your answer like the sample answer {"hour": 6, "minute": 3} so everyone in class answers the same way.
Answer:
{"hour": 1, "minute": 5}
